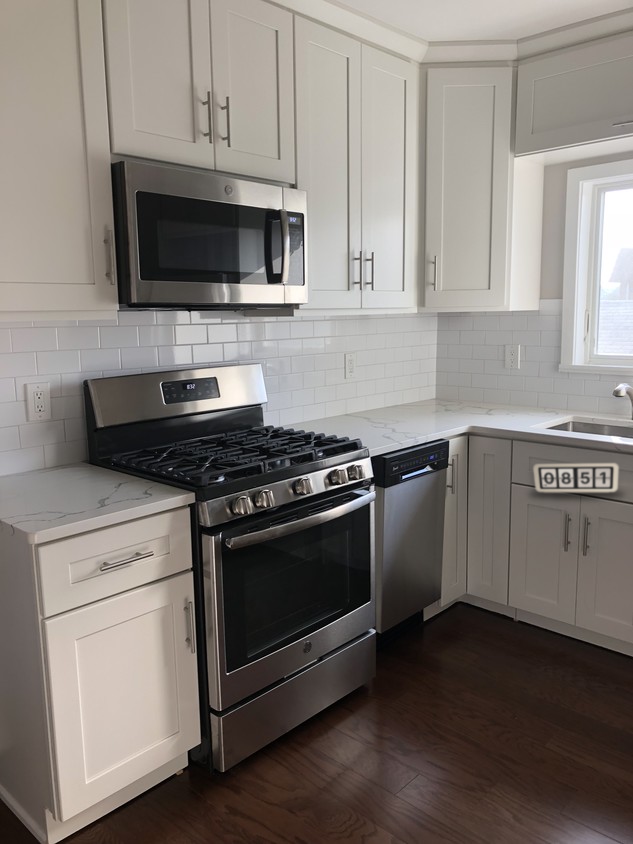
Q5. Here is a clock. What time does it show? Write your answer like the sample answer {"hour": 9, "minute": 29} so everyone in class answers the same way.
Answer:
{"hour": 8, "minute": 51}
